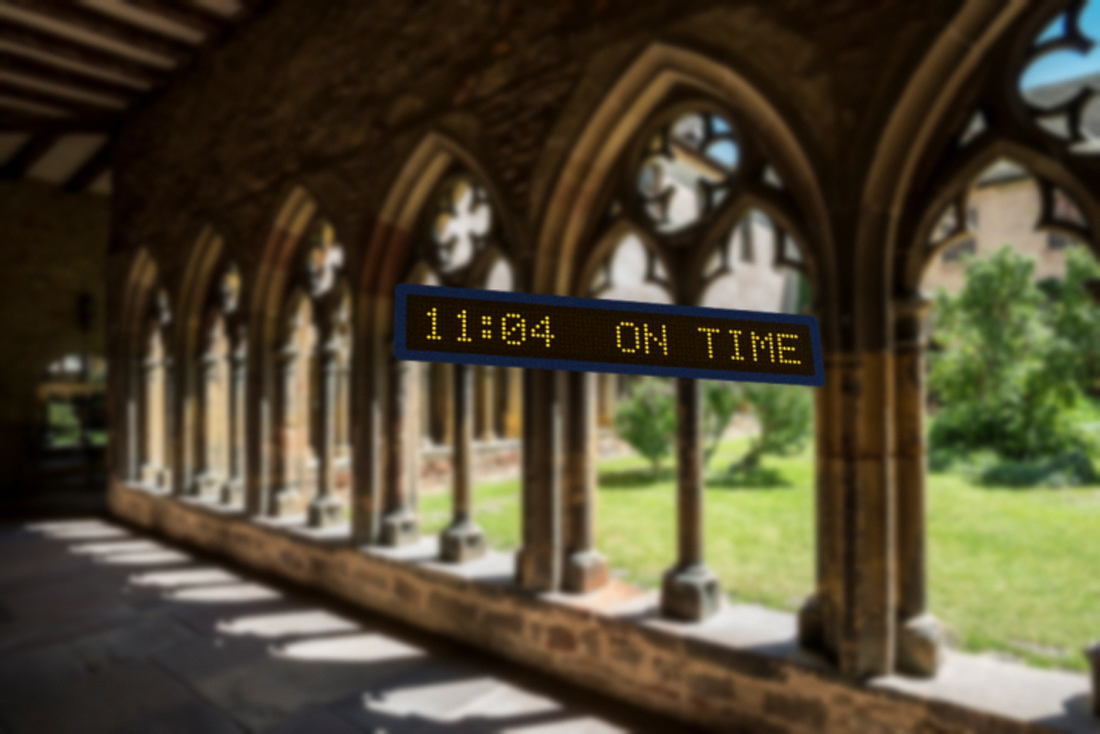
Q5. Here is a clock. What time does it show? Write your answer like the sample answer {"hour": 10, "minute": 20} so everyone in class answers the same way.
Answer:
{"hour": 11, "minute": 4}
